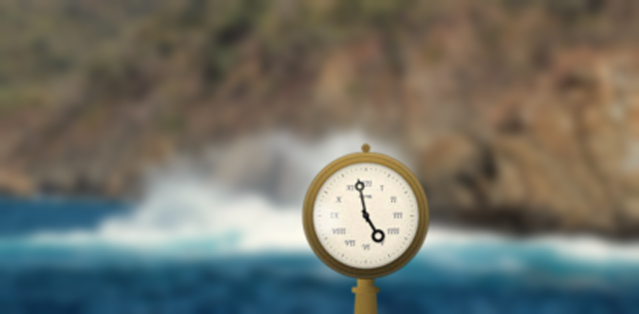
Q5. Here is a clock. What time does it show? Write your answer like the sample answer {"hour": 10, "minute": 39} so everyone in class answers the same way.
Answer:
{"hour": 4, "minute": 58}
